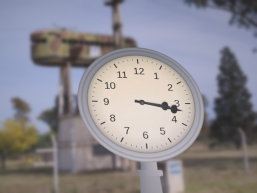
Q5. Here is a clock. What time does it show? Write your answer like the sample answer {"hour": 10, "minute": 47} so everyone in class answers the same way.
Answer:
{"hour": 3, "minute": 17}
